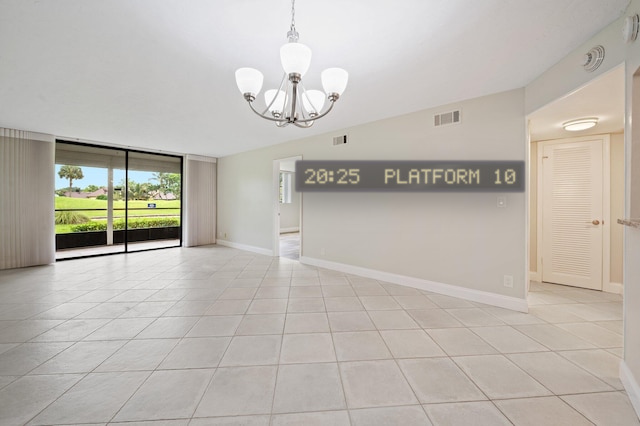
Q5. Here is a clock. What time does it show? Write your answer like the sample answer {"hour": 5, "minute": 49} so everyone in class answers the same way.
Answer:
{"hour": 20, "minute": 25}
